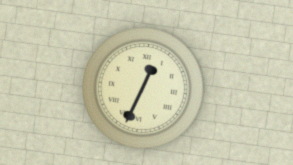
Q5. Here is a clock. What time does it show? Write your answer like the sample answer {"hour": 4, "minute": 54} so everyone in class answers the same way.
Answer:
{"hour": 12, "minute": 33}
